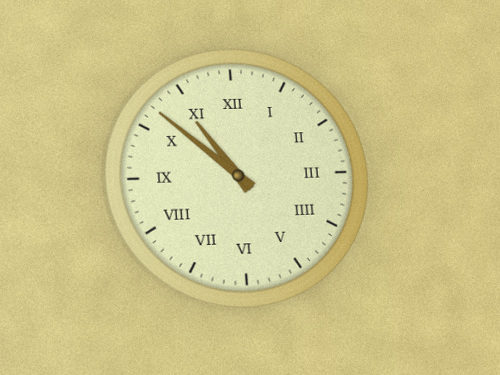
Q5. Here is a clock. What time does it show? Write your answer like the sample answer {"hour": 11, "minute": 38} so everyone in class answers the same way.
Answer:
{"hour": 10, "minute": 52}
